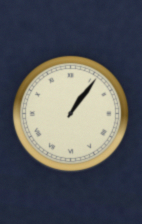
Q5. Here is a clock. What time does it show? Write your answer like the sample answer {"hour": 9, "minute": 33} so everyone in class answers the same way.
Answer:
{"hour": 1, "minute": 6}
